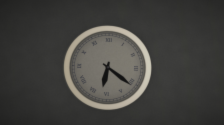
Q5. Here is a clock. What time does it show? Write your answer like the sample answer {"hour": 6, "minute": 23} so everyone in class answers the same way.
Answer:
{"hour": 6, "minute": 21}
